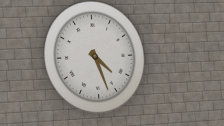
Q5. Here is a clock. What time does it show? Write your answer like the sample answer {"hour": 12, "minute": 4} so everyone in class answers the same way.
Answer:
{"hour": 4, "minute": 27}
